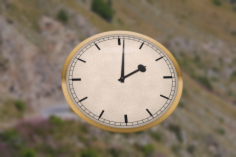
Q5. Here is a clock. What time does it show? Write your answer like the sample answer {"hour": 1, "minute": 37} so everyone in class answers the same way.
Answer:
{"hour": 2, "minute": 1}
